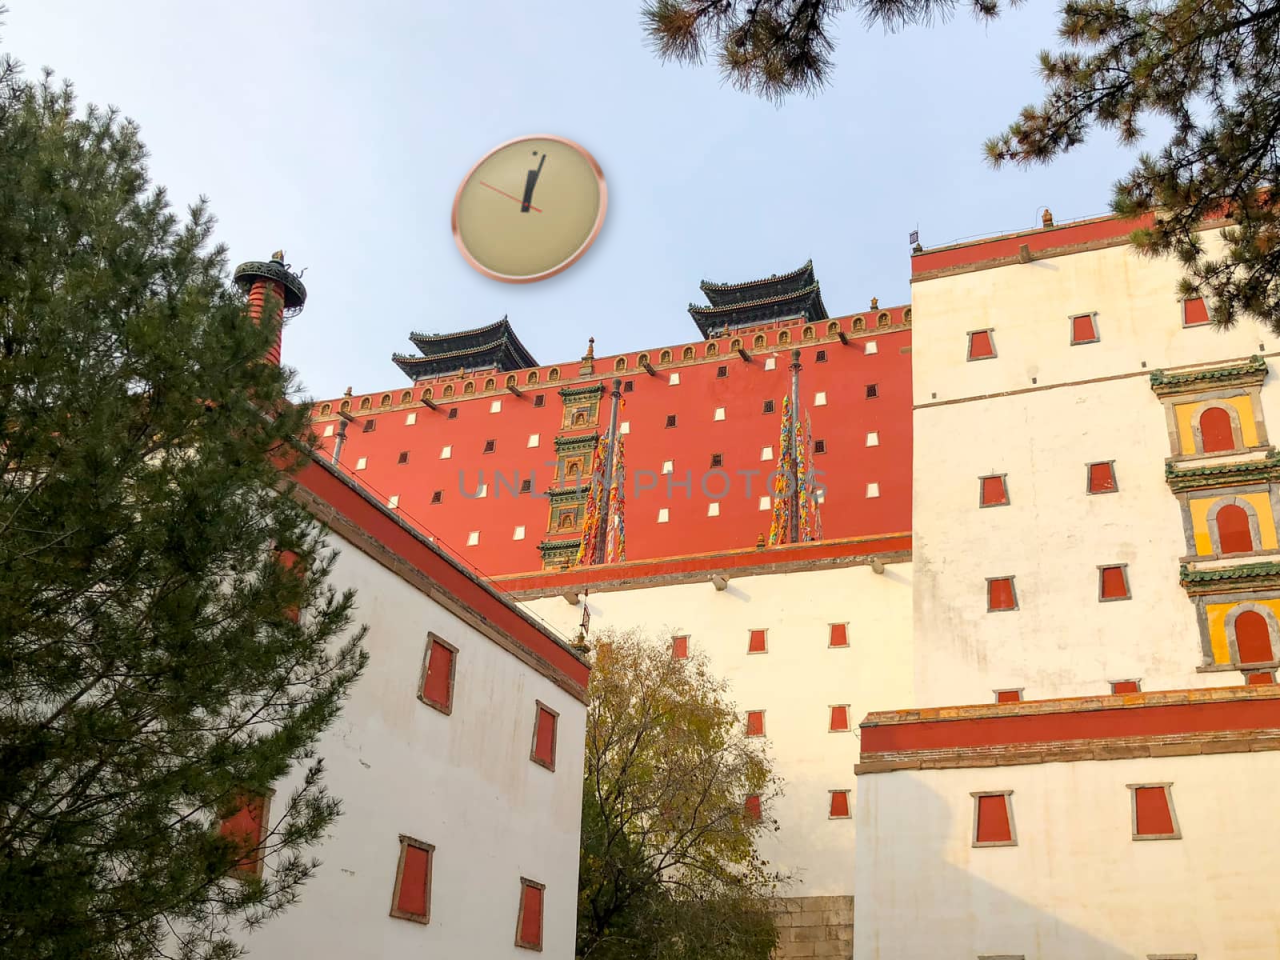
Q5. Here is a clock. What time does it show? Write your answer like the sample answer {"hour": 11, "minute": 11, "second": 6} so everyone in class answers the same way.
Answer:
{"hour": 12, "minute": 1, "second": 49}
